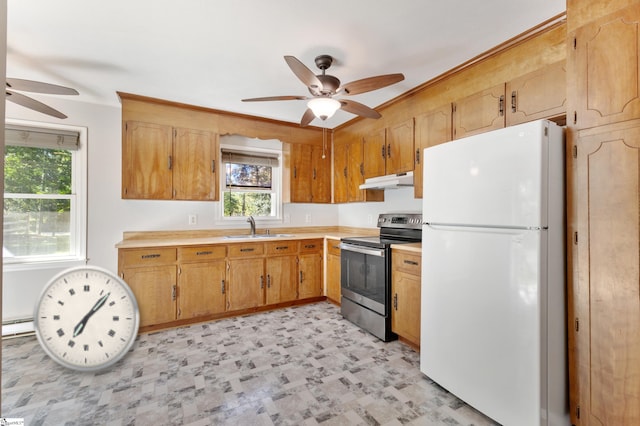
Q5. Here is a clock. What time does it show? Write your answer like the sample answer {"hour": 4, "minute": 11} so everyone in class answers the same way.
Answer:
{"hour": 7, "minute": 7}
